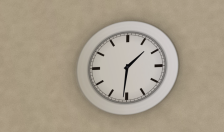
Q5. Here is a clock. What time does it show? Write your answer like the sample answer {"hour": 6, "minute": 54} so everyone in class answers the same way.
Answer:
{"hour": 1, "minute": 31}
